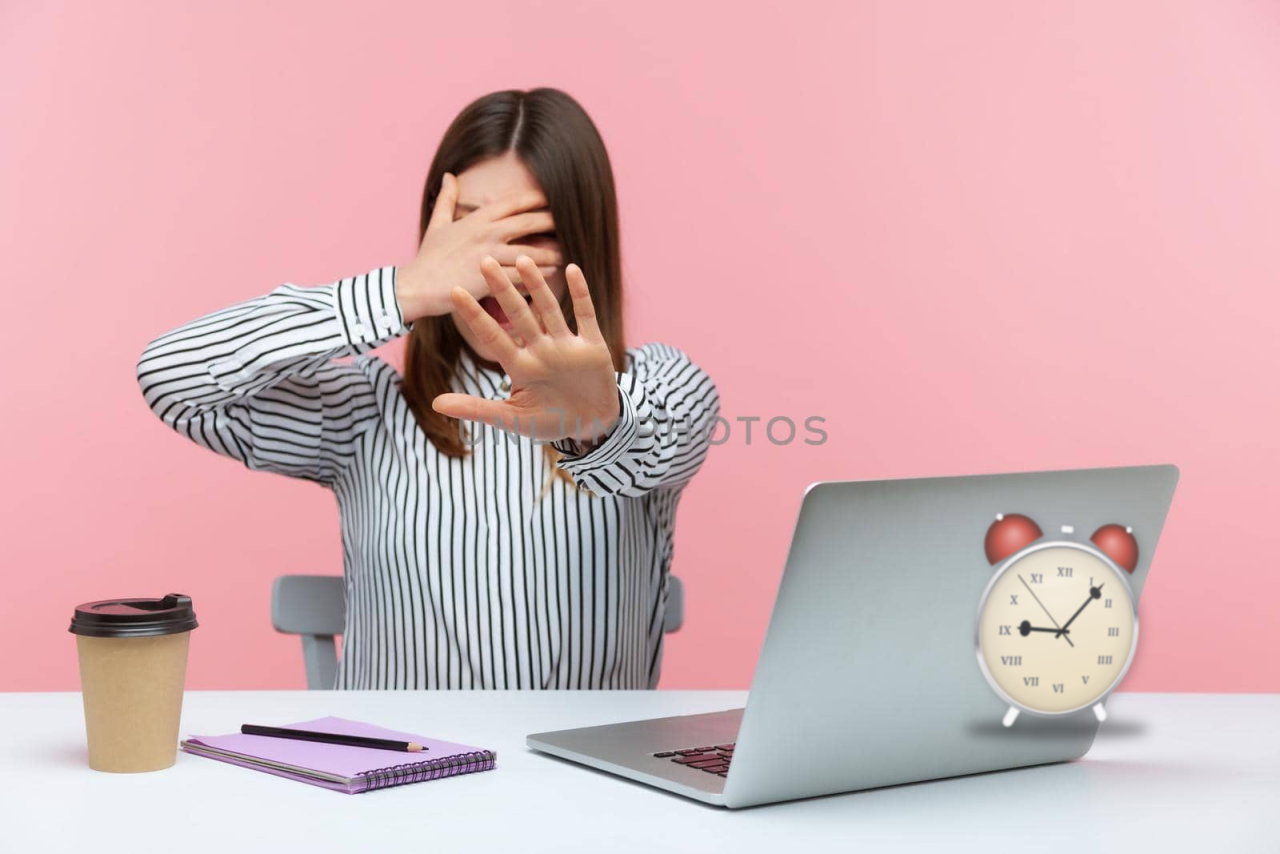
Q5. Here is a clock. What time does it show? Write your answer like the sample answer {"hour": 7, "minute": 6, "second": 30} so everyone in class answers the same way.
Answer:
{"hour": 9, "minute": 6, "second": 53}
